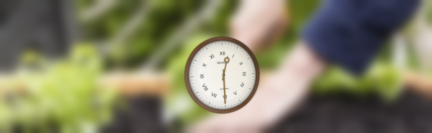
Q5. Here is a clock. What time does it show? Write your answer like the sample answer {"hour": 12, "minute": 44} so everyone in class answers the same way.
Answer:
{"hour": 12, "minute": 30}
